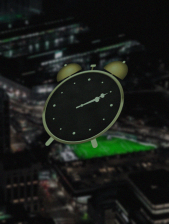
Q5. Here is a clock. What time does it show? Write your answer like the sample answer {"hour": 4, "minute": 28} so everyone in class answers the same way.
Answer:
{"hour": 2, "minute": 10}
